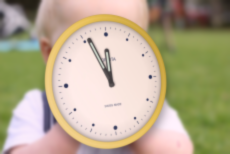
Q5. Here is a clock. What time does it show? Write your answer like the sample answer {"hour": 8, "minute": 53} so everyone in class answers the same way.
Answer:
{"hour": 11, "minute": 56}
